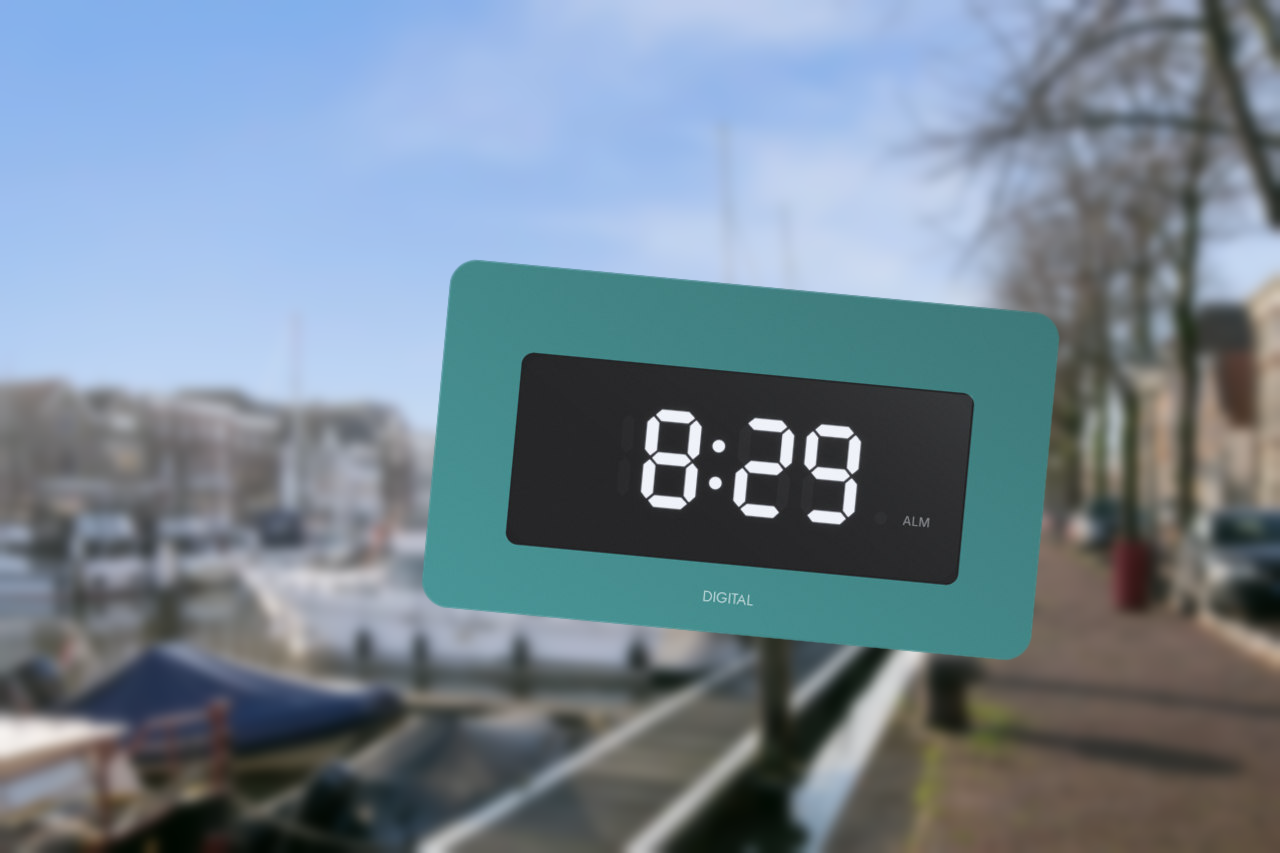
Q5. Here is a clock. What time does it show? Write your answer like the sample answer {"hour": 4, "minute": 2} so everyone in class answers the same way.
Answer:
{"hour": 8, "minute": 29}
